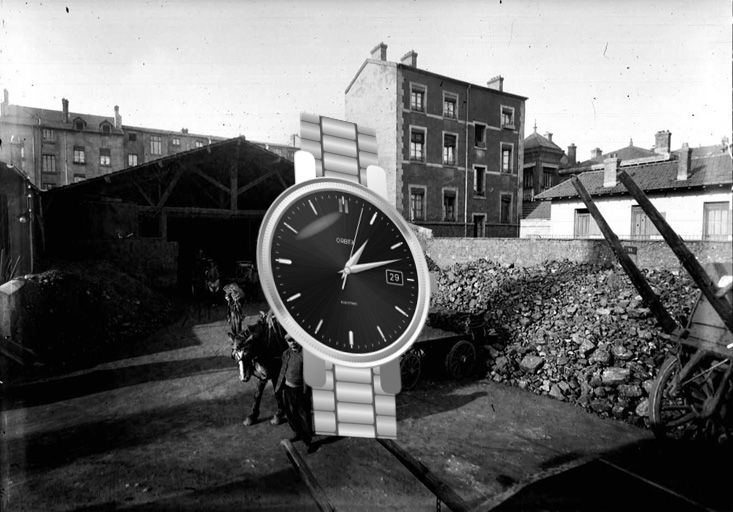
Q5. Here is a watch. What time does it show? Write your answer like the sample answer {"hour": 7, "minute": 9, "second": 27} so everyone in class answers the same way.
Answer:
{"hour": 1, "minute": 12, "second": 3}
